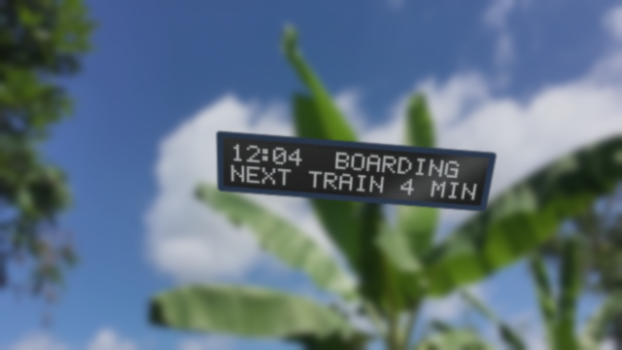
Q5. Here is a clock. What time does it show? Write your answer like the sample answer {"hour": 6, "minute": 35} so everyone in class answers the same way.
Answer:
{"hour": 12, "minute": 4}
